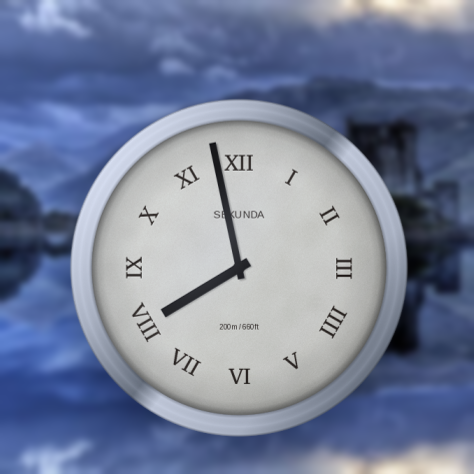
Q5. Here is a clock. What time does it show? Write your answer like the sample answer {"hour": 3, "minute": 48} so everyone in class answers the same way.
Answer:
{"hour": 7, "minute": 58}
